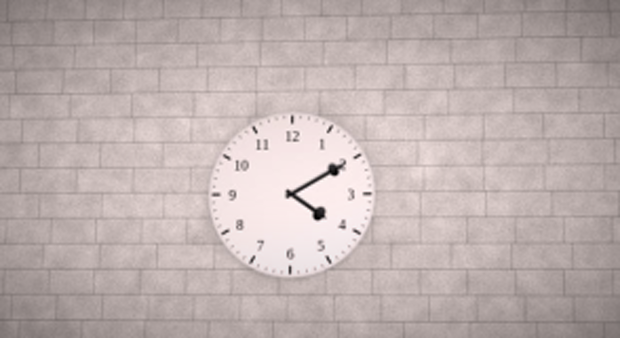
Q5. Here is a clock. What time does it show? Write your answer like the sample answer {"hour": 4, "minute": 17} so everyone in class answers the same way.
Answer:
{"hour": 4, "minute": 10}
